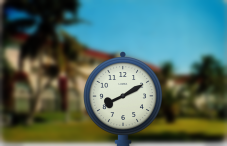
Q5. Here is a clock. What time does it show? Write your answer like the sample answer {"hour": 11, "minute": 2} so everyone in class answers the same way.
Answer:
{"hour": 8, "minute": 10}
